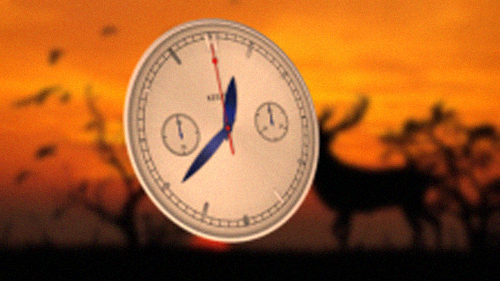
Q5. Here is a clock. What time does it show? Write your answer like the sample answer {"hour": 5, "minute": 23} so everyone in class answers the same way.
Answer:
{"hour": 12, "minute": 39}
